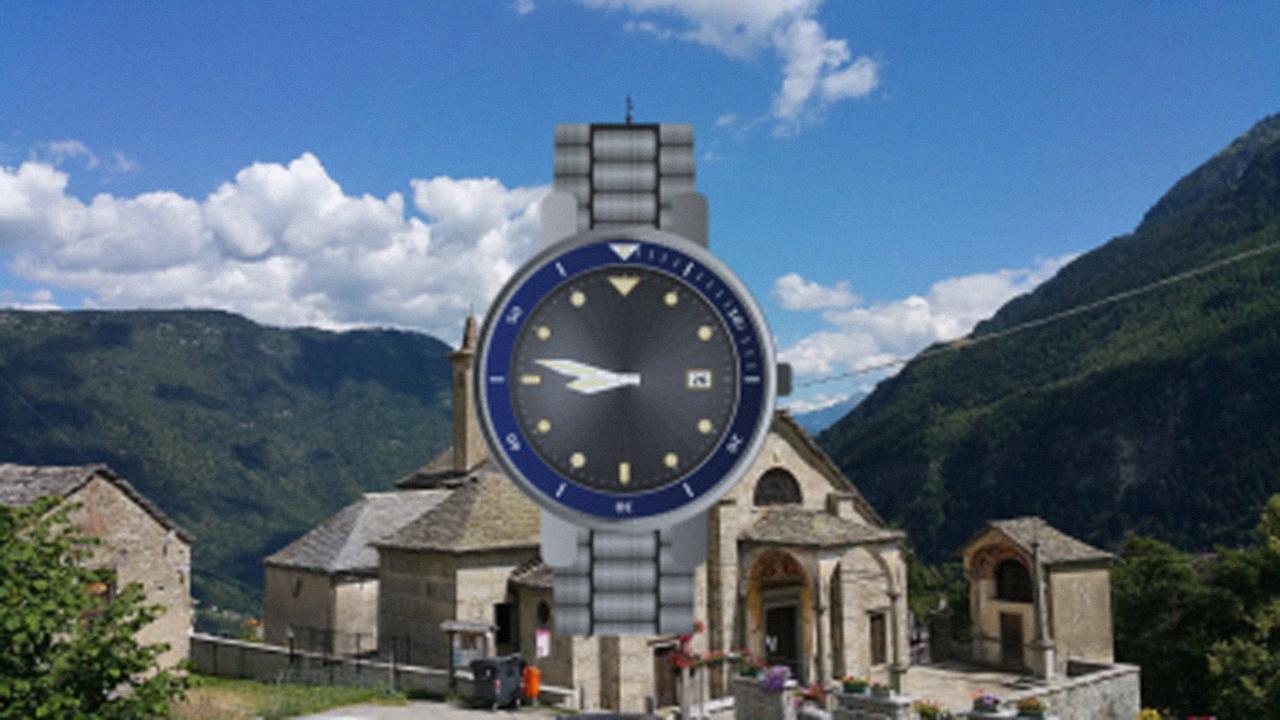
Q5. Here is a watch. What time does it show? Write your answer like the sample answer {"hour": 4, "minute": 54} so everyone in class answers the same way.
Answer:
{"hour": 8, "minute": 47}
